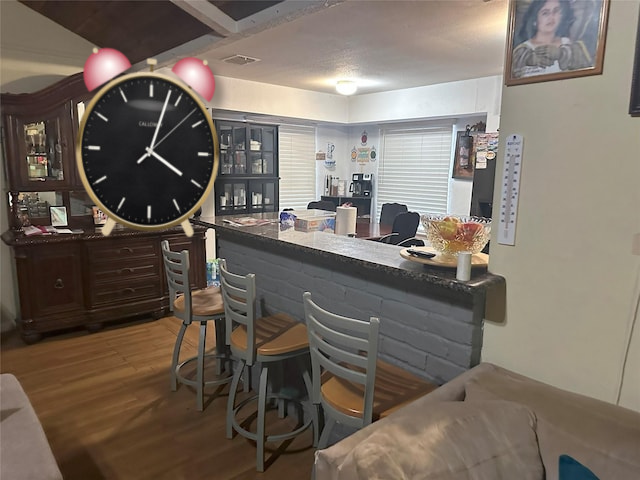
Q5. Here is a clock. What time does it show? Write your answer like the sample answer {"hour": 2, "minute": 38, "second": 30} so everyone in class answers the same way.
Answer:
{"hour": 4, "minute": 3, "second": 8}
